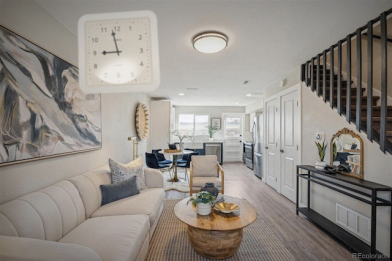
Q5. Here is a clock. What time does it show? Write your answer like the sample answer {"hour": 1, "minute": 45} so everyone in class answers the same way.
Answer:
{"hour": 8, "minute": 58}
